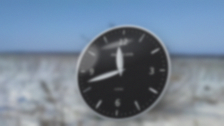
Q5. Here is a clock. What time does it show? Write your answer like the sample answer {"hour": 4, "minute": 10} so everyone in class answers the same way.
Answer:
{"hour": 11, "minute": 42}
